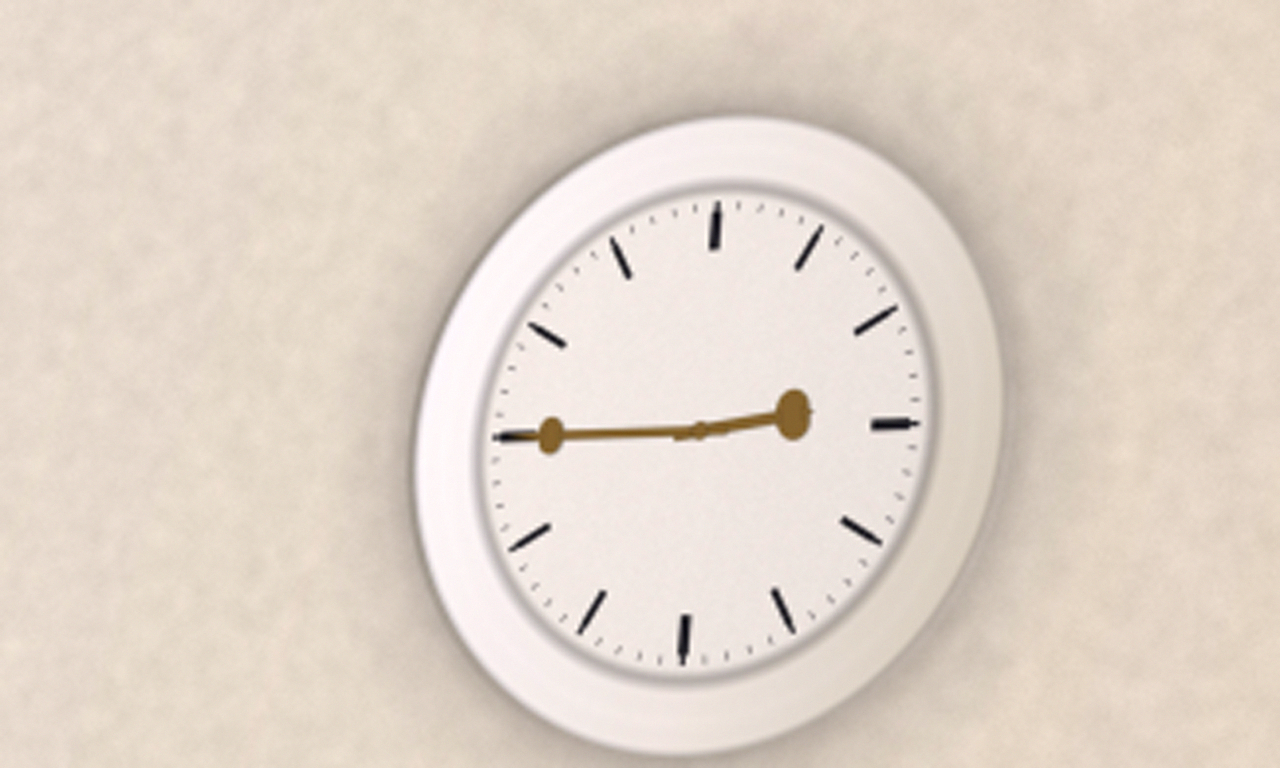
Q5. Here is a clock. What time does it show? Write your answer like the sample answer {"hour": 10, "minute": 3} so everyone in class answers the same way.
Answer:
{"hour": 2, "minute": 45}
